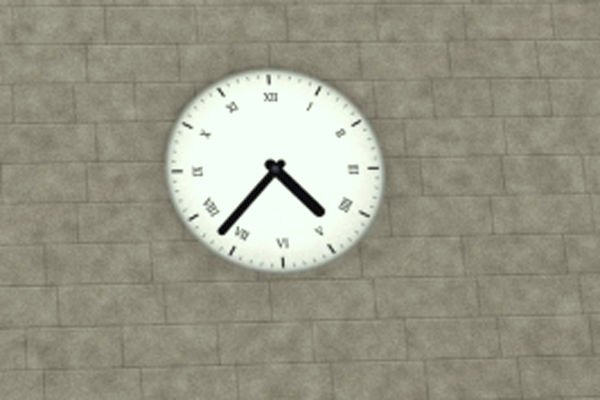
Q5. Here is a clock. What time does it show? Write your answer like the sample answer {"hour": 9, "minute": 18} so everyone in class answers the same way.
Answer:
{"hour": 4, "minute": 37}
